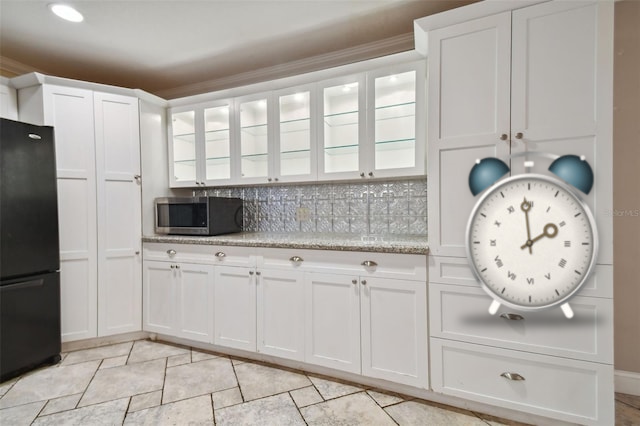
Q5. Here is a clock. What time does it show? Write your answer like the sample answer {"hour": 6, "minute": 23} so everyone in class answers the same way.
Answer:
{"hour": 1, "minute": 59}
